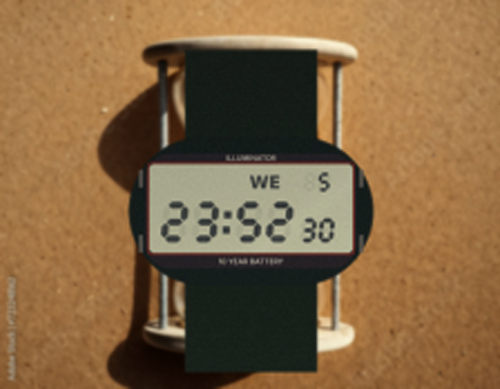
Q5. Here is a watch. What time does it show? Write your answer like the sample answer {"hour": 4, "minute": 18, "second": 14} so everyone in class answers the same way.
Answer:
{"hour": 23, "minute": 52, "second": 30}
